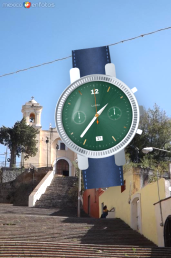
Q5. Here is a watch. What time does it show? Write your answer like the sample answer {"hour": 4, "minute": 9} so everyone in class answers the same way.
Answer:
{"hour": 1, "minute": 37}
